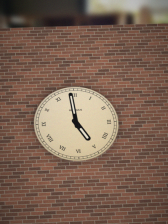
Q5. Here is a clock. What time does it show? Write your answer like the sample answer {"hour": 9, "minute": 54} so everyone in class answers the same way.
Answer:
{"hour": 4, "minute": 59}
